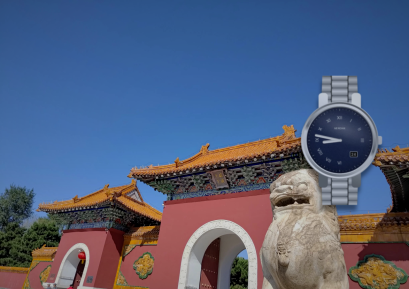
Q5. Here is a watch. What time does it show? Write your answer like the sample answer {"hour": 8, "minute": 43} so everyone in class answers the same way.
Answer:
{"hour": 8, "minute": 47}
